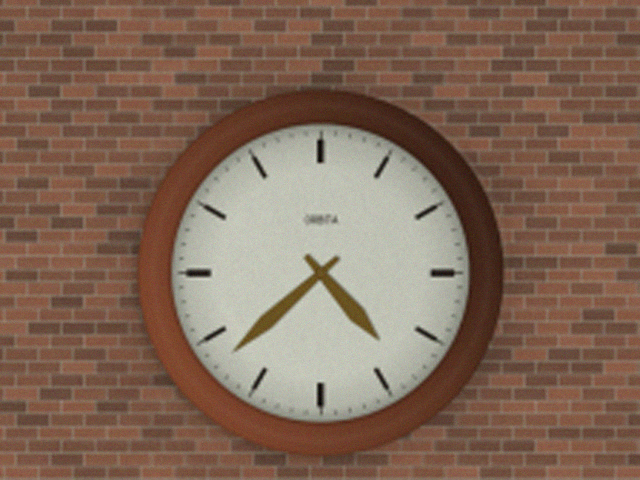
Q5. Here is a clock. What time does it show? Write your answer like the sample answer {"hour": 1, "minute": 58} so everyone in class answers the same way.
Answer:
{"hour": 4, "minute": 38}
